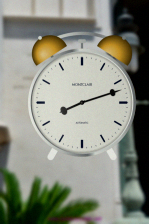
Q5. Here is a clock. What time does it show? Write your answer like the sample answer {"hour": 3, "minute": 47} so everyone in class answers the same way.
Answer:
{"hour": 8, "minute": 12}
